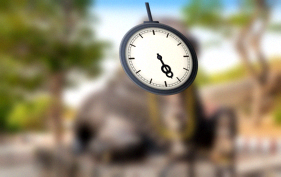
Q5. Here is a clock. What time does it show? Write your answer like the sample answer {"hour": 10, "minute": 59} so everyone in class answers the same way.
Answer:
{"hour": 5, "minute": 27}
